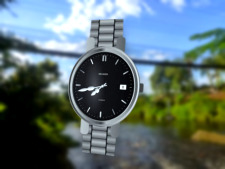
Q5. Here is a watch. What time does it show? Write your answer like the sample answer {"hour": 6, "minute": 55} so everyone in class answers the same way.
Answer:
{"hour": 7, "minute": 43}
